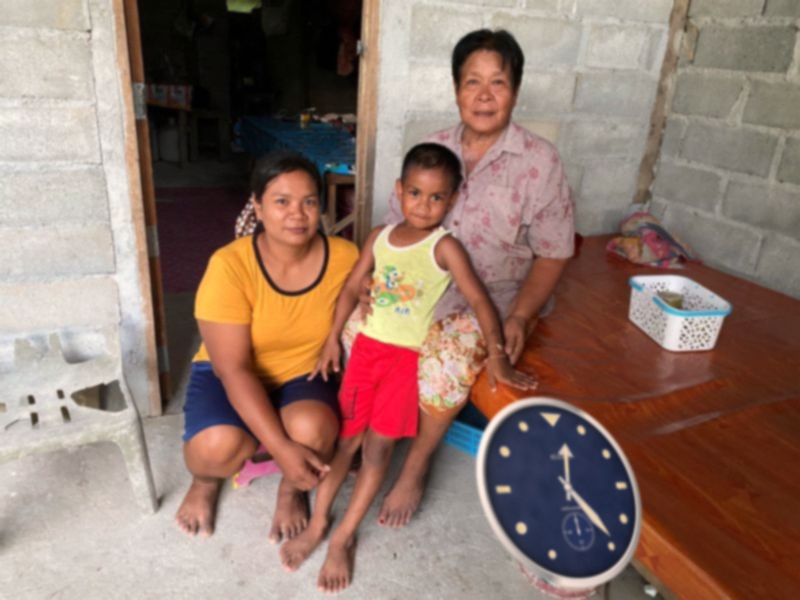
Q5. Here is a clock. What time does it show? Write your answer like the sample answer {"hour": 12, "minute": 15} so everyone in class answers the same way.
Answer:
{"hour": 12, "minute": 24}
